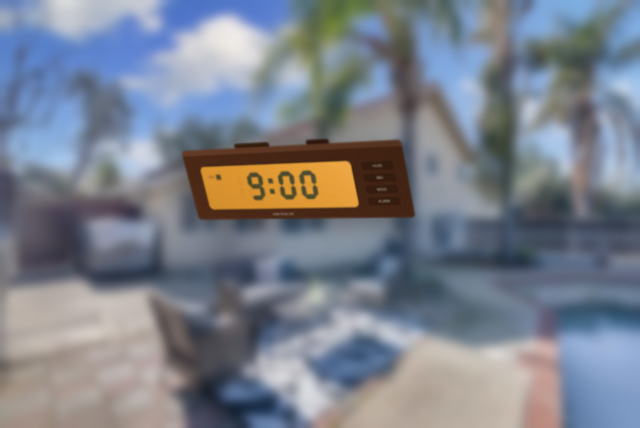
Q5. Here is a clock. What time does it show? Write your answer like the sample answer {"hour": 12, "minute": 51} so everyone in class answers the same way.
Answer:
{"hour": 9, "minute": 0}
